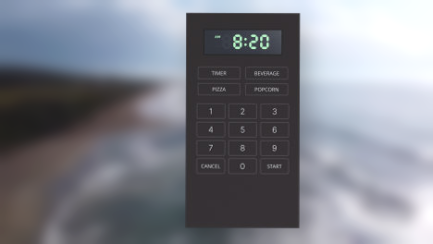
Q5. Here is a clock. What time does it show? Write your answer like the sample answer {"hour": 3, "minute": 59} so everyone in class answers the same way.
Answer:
{"hour": 8, "minute": 20}
